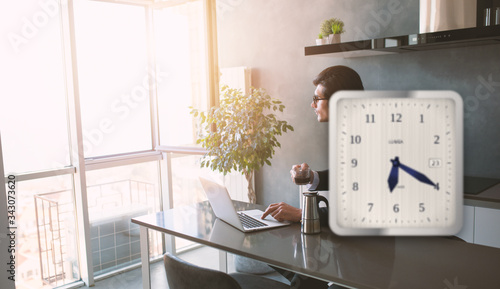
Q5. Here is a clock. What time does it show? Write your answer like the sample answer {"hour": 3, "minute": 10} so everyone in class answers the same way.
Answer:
{"hour": 6, "minute": 20}
